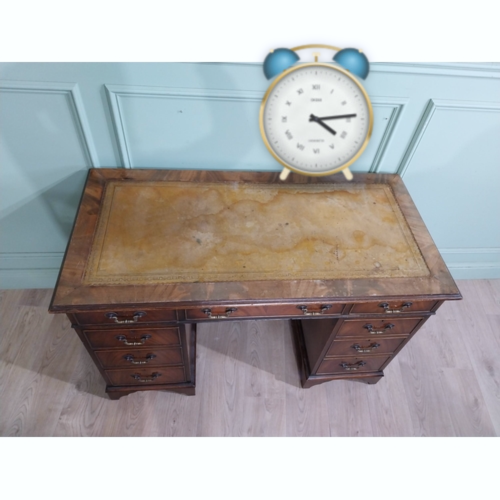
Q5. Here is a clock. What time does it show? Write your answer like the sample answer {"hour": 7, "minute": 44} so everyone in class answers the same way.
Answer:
{"hour": 4, "minute": 14}
